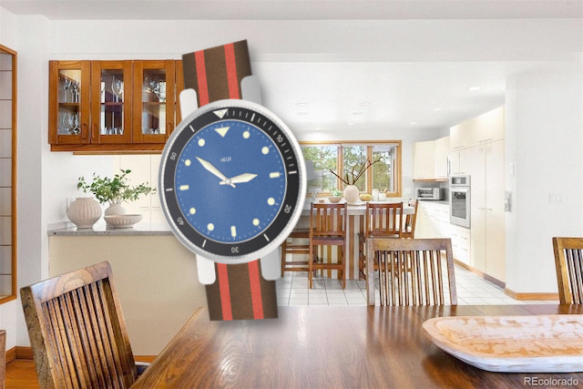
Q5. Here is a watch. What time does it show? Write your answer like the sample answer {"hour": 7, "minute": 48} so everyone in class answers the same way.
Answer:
{"hour": 2, "minute": 52}
